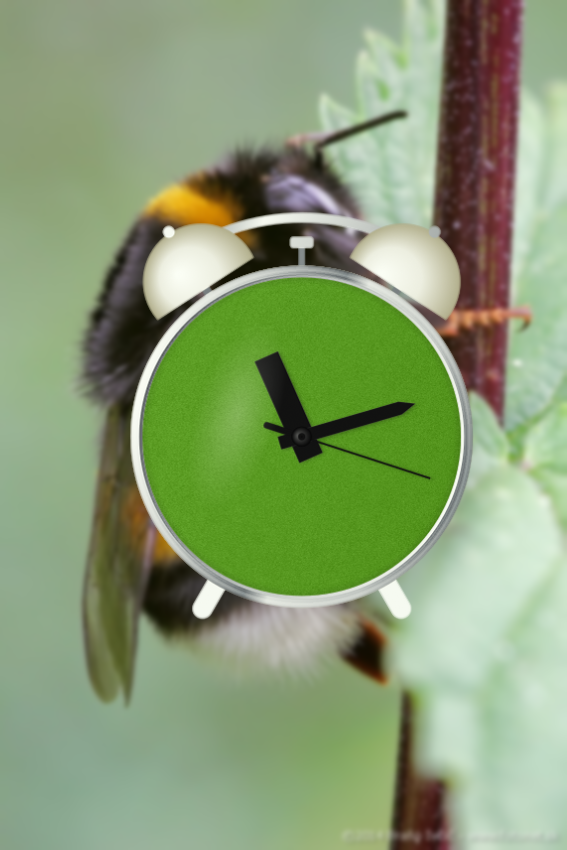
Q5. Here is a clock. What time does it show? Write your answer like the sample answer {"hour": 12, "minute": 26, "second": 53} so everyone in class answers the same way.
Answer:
{"hour": 11, "minute": 12, "second": 18}
